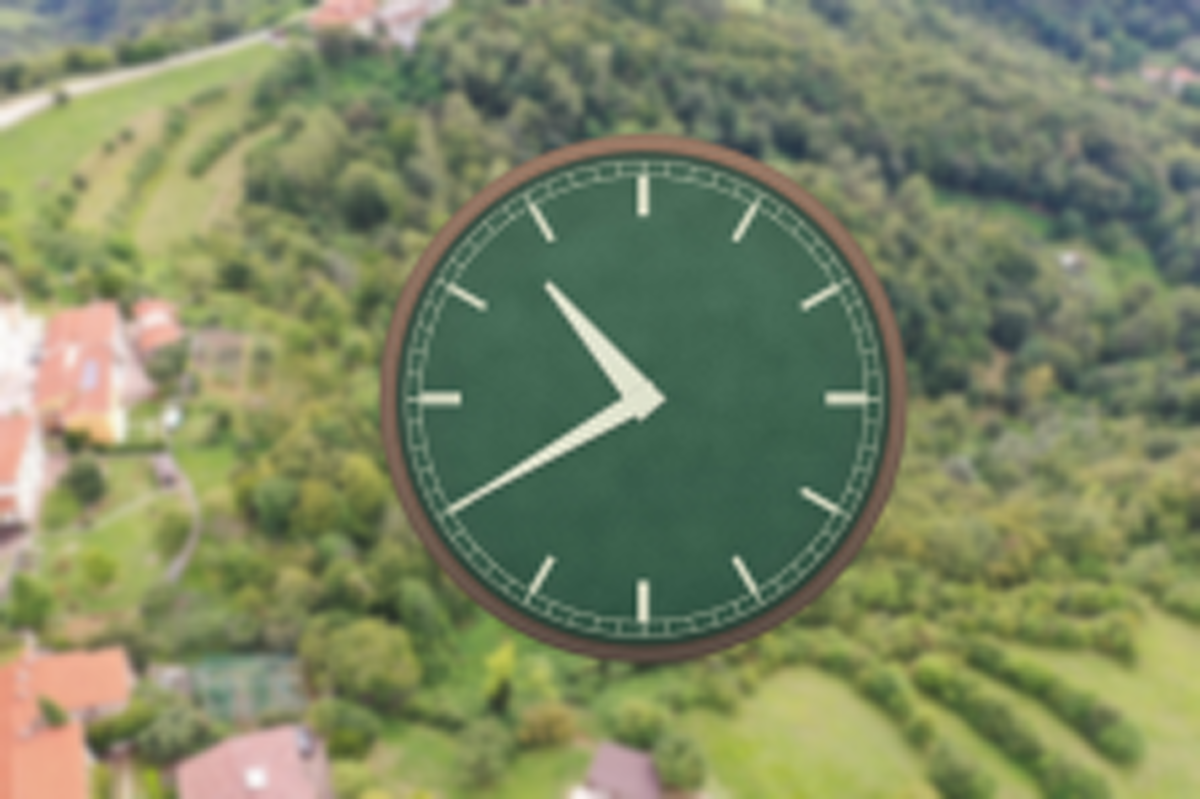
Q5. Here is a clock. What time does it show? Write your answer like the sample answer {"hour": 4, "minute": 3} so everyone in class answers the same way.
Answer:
{"hour": 10, "minute": 40}
